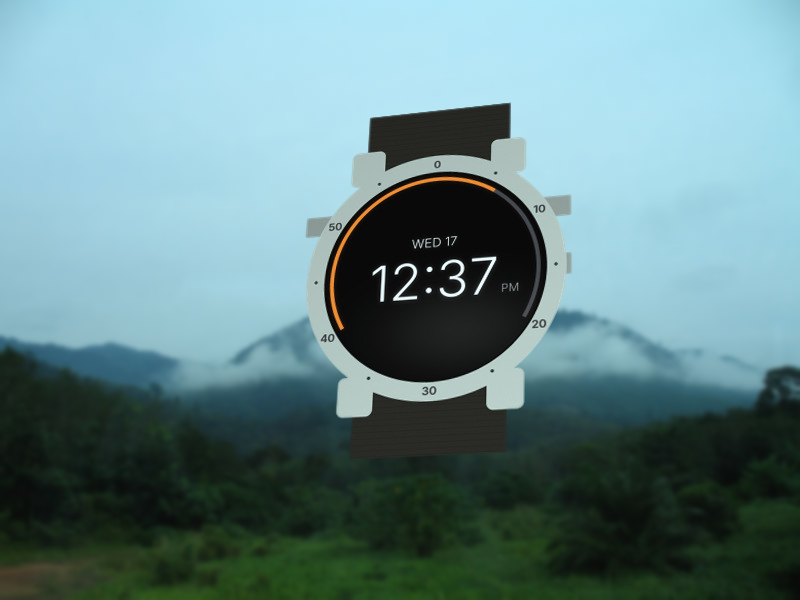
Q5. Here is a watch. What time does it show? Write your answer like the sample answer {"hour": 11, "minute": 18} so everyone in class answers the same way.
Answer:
{"hour": 12, "minute": 37}
